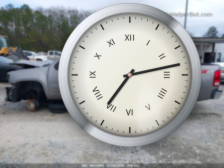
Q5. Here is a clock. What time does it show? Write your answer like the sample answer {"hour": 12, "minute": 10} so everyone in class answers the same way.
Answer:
{"hour": 7, "minute": 13}
